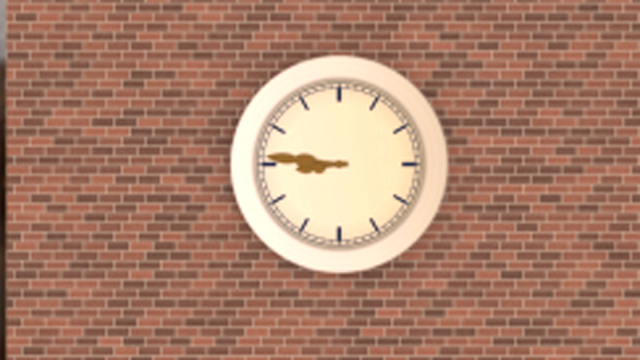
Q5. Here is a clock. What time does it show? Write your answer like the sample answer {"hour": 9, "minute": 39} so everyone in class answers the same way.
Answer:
{"hour": 8, "minute": 46}
